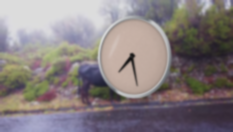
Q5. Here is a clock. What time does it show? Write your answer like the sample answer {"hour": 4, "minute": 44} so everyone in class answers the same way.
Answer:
{"hour": 7, "minute": 28}
